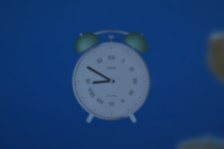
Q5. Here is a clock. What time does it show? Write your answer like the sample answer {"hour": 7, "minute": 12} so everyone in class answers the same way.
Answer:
{"hour": 8, "minute": 50}
